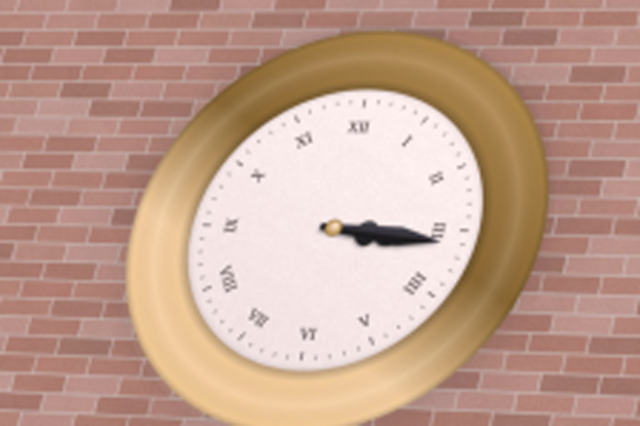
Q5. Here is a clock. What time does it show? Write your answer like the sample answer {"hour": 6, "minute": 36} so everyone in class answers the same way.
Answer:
{"hour": 3, "minute": 16}
